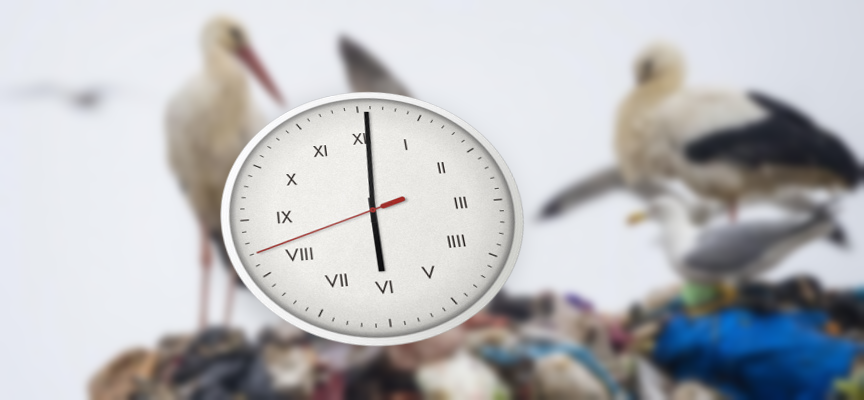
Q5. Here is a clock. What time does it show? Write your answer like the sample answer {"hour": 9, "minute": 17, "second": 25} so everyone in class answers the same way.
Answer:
{"hour": 6, "minute": 0, "second": 42}
